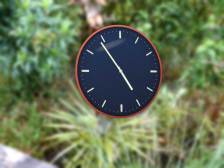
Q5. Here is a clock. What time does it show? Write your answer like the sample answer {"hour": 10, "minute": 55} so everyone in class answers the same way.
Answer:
{"hour": 4, "minute": 54}
